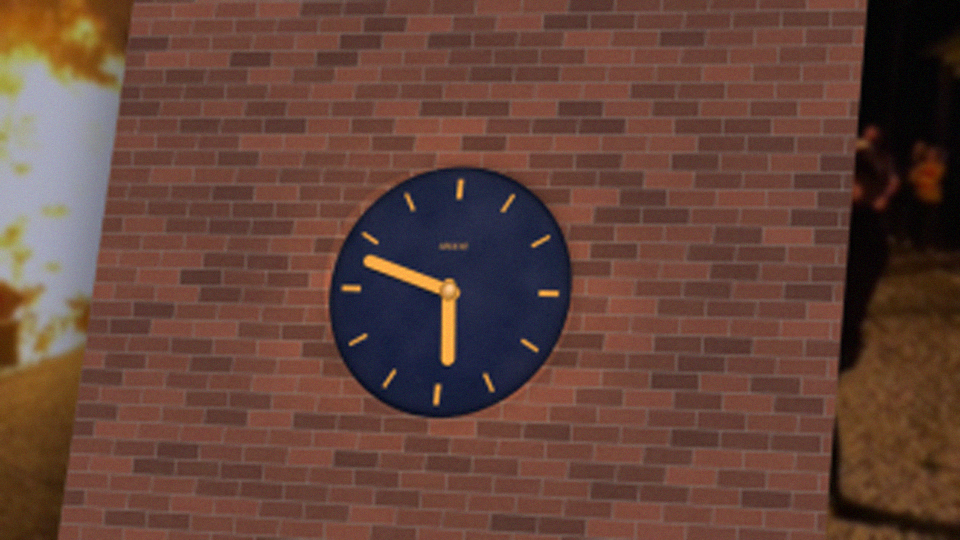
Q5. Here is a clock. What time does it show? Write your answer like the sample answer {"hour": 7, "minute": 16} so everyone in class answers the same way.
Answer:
{"hour": 5, "minute": 48}
